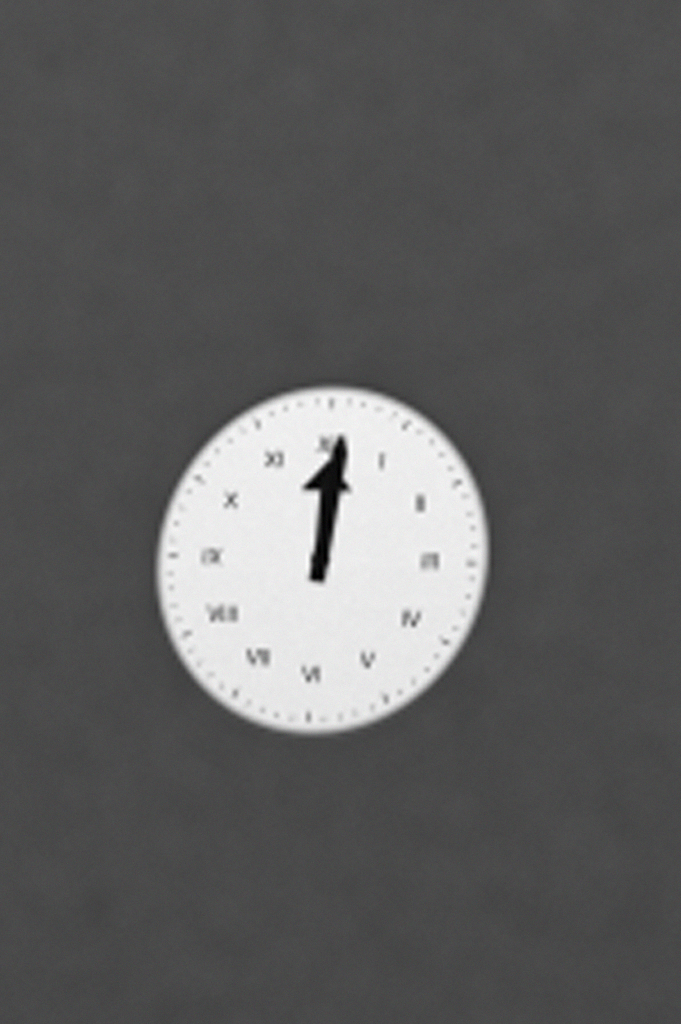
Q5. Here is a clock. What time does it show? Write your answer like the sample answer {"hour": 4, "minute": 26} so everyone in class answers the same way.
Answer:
{"hour": 12, "minute": 1}
